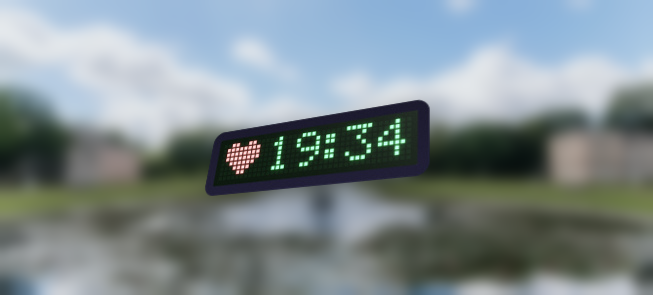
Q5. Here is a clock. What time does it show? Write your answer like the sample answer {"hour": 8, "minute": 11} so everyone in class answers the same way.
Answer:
{"hour": 19, "minute": 34}
